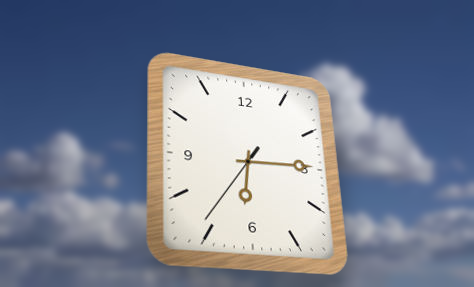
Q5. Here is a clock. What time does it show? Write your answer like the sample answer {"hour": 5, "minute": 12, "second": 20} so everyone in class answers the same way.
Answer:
{"hour": 6, "minute": 14, "second": 36}
